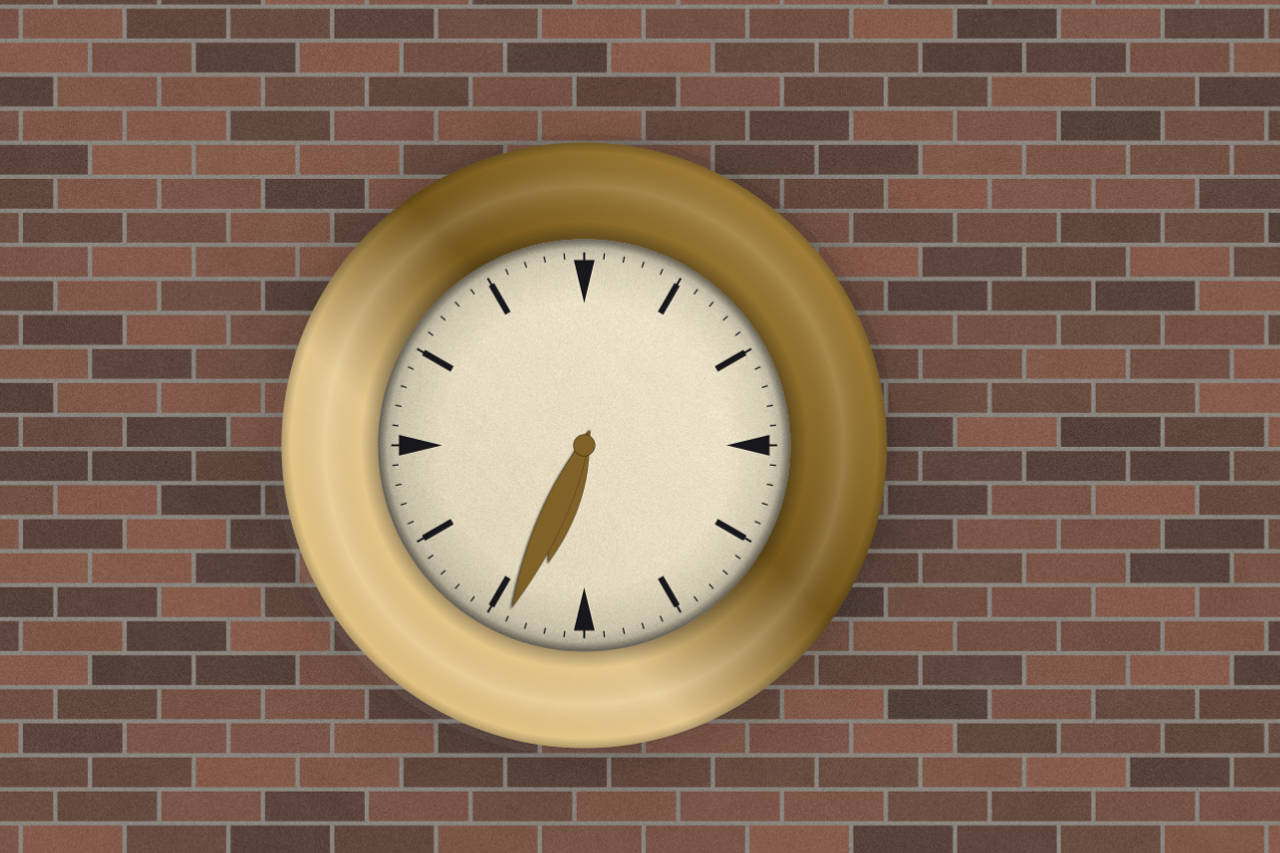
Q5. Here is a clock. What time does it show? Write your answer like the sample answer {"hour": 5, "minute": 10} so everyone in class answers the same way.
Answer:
{"hour": 6, "minute": 34}
